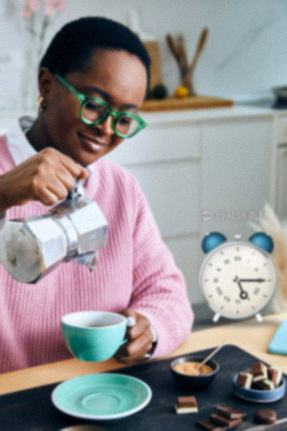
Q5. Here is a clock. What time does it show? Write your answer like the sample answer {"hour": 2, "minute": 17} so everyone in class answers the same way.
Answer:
{"hour": 5, "minute": 15}
